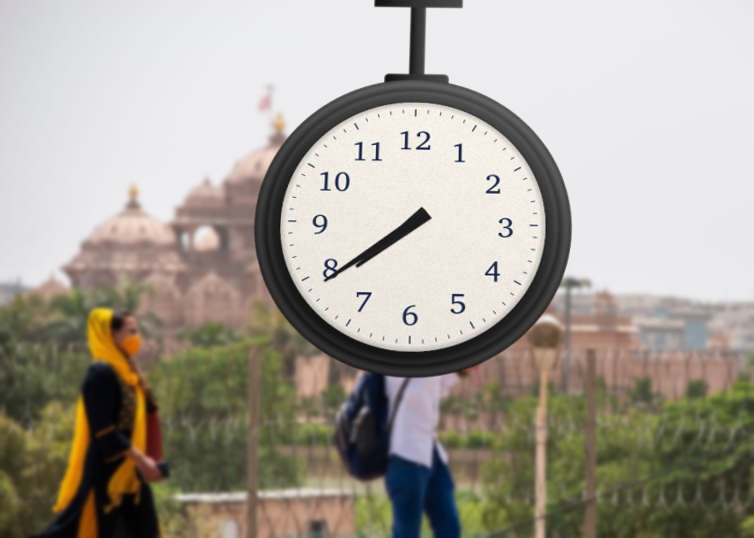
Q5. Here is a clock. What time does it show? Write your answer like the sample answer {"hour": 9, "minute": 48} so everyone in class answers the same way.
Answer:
{"hour": 7, "minute": 39}
